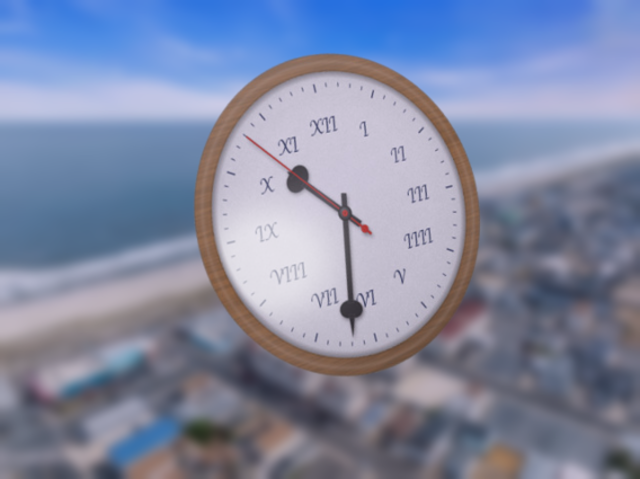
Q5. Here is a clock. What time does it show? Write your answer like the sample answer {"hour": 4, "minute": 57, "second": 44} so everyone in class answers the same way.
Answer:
{"hour": 10, "minute": 31, "second": 53}
